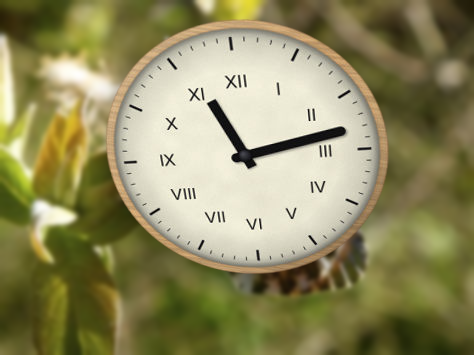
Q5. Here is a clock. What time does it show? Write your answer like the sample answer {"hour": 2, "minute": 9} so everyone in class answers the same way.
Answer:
{"hour": 11, "minute": 13}
